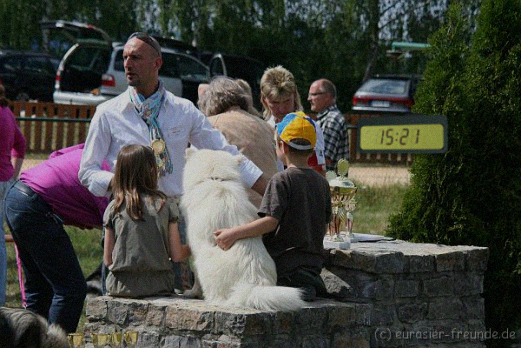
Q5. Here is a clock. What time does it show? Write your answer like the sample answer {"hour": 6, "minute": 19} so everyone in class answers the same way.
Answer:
{"hour": 15, "minute": 21}
